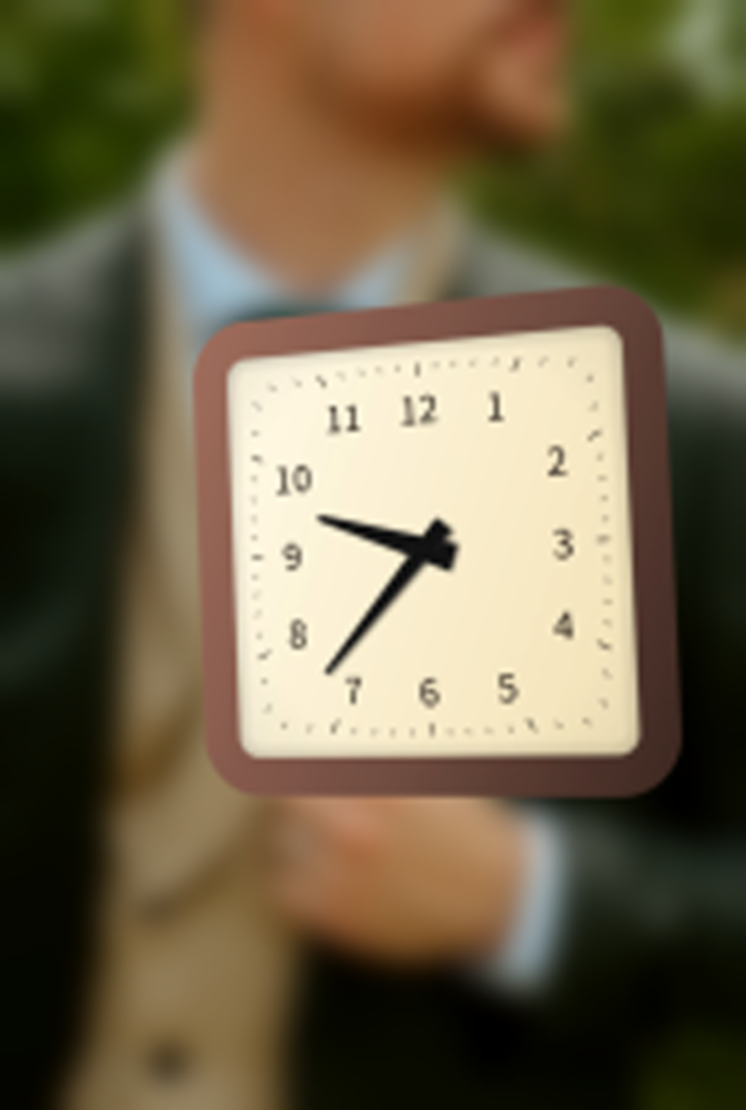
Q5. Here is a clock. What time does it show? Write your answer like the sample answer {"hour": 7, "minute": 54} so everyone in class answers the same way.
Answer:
{"hour": 9, "minute": 37}
